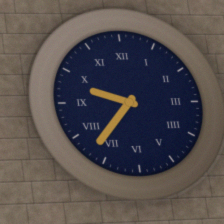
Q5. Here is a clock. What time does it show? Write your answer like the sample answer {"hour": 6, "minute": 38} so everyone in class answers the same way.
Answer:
{"hour": 9, "minute": 37}
